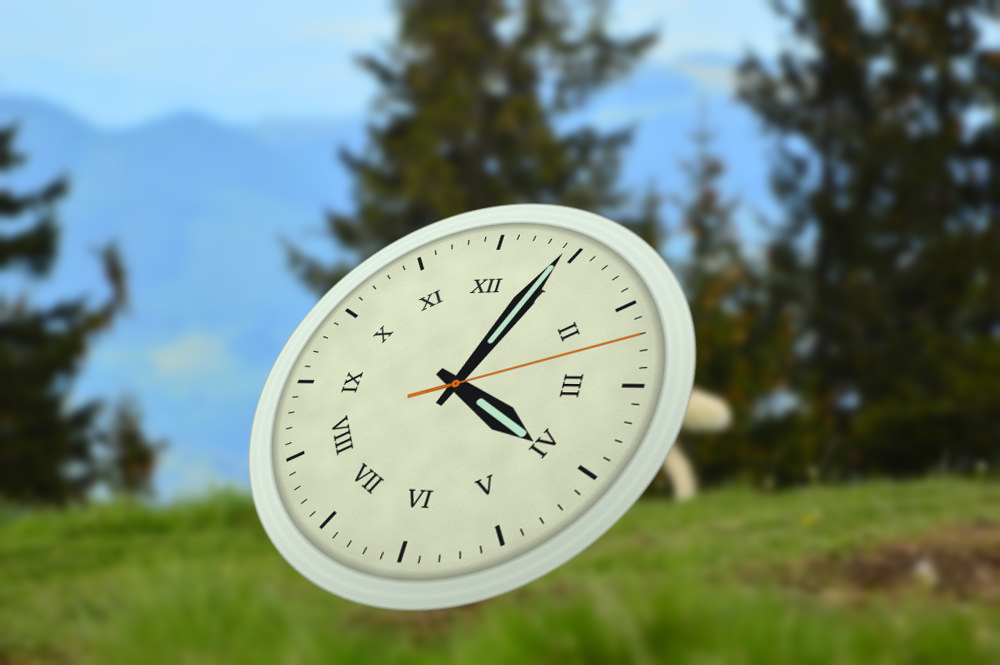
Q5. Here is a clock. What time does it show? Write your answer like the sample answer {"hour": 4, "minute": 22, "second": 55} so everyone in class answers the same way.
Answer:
{"hour": 4, "minute": 4, "second": 12}
